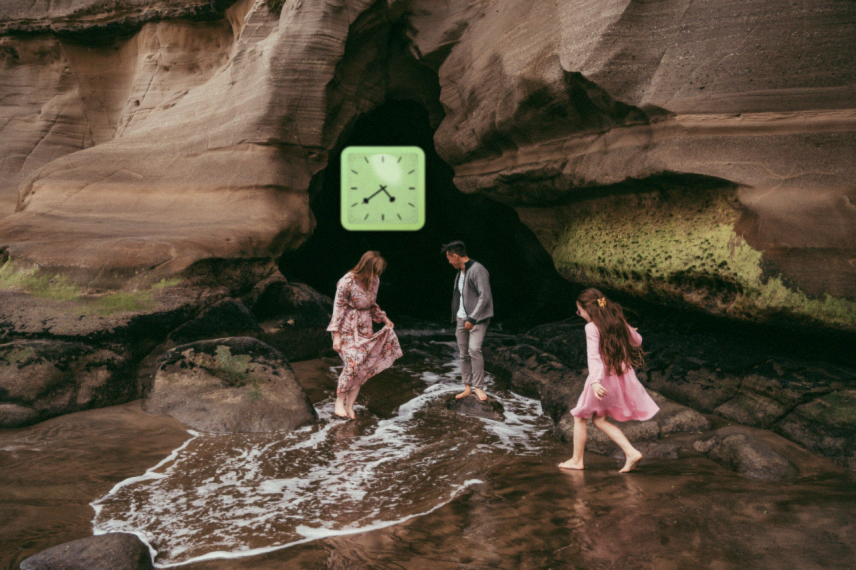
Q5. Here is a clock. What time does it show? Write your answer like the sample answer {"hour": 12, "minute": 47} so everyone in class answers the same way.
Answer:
{"hour": 4, "minute": 39}
